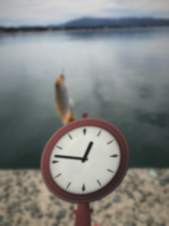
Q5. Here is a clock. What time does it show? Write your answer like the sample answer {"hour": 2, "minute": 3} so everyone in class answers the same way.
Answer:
{"hour": 12, "minute": 47}
